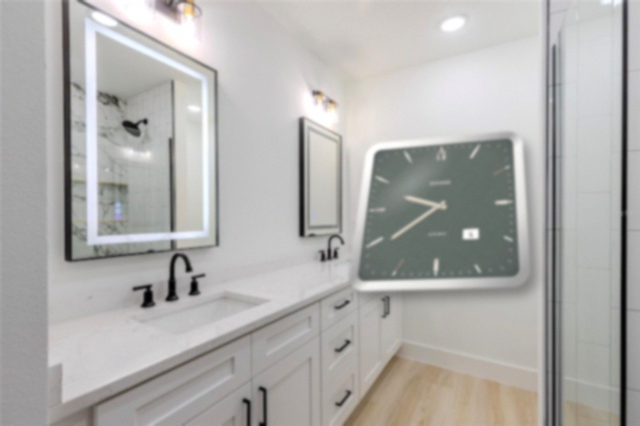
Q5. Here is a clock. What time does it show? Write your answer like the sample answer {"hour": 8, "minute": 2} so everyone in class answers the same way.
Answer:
{"hour": 9, "minute": 39}
